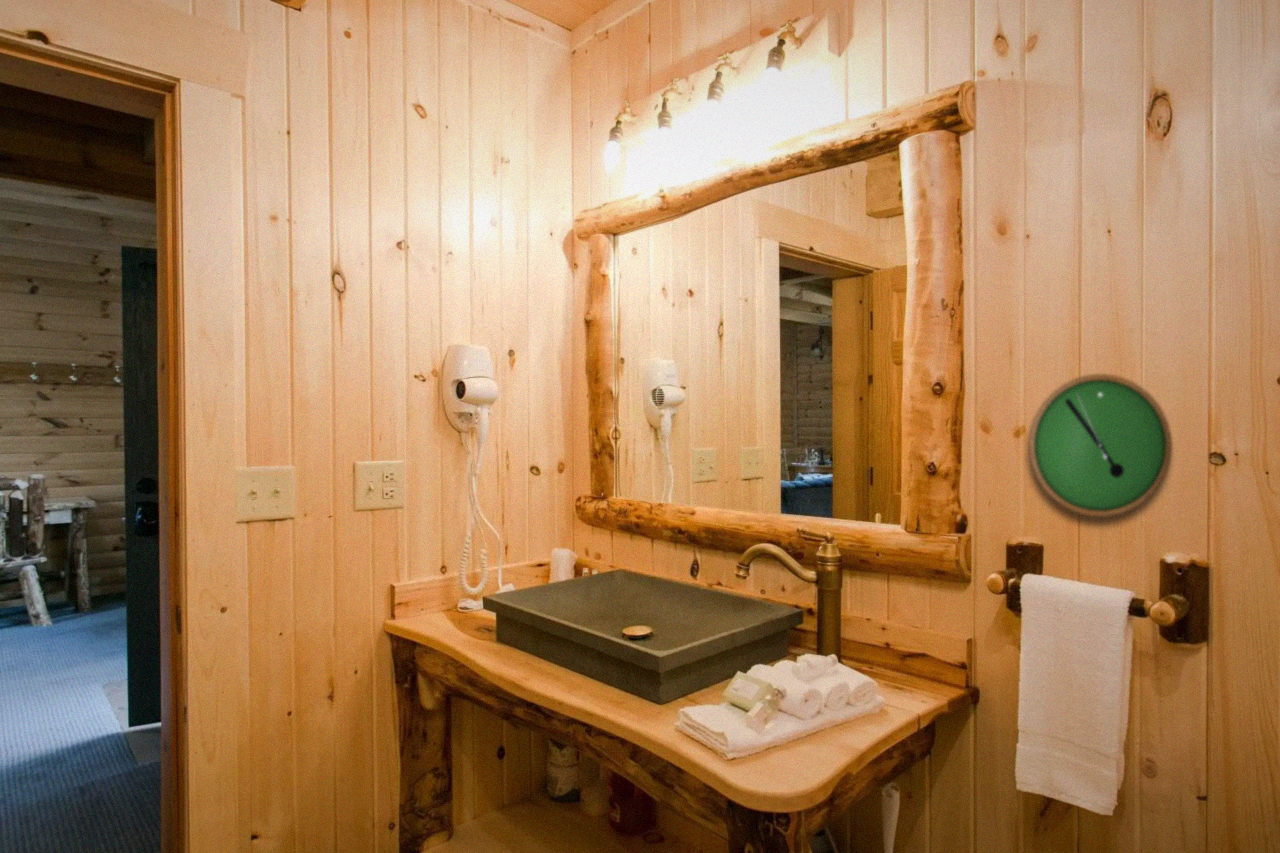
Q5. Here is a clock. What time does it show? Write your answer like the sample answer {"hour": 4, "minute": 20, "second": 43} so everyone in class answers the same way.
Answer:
{"hour": 4, "minute": 53, "second": 56}
